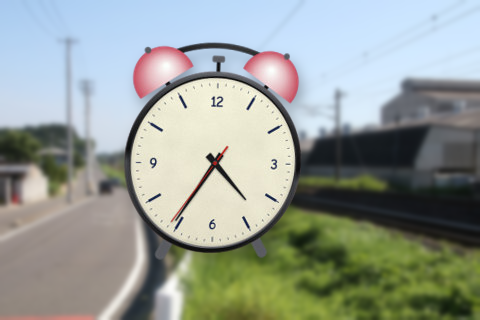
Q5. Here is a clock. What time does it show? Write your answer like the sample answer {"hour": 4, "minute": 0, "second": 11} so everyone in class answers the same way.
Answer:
{"hour": 4, "minute": 35, "second": 36}
